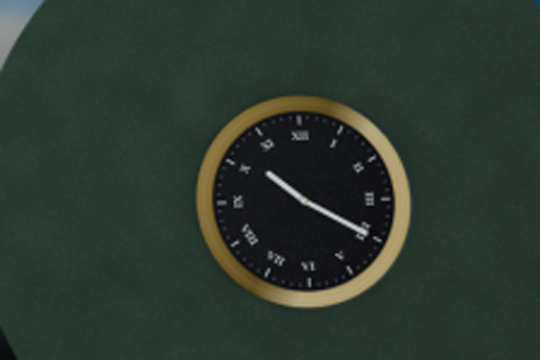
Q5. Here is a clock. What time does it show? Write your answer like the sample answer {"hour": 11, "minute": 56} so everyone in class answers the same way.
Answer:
{"hour": 10, "minute": 20}
